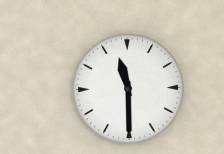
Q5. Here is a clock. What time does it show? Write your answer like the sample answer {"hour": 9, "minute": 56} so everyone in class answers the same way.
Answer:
{"hour": 11, "minute": 30}
